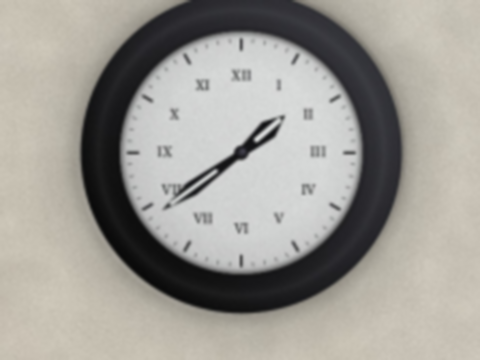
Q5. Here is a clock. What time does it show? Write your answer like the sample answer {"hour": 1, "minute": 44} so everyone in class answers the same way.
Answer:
{"hour": 1, "minute": 39}
